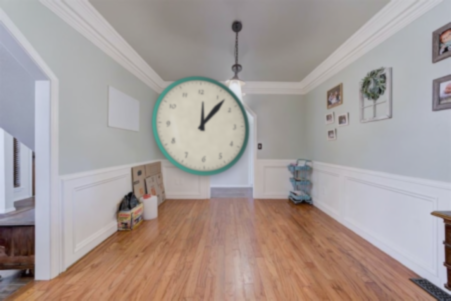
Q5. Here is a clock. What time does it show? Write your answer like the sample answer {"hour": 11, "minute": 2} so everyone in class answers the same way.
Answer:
{"hour": 12, "minute": 7}
